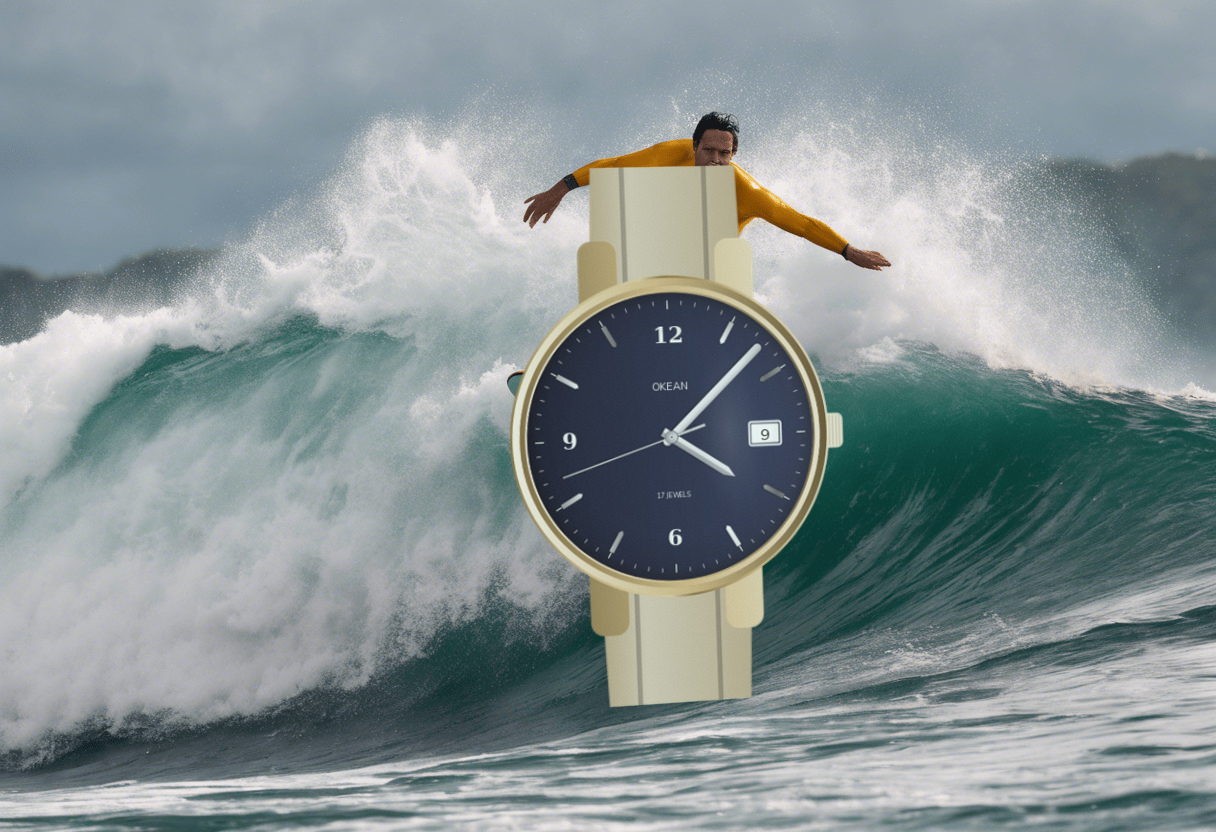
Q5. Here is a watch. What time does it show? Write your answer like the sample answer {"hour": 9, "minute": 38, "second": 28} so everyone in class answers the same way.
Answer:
{"hour": 4, "minute": 7, "second": 42}
